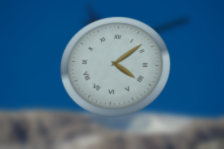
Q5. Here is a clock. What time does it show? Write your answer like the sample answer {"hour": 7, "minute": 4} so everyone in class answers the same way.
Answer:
{"hour": 4, "minute": 8}
